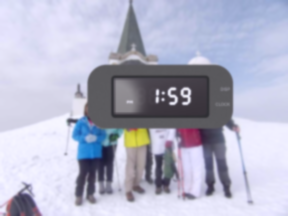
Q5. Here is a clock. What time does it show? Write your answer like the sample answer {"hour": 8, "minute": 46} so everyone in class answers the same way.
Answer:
{"hour": 1, "minute": 59}
